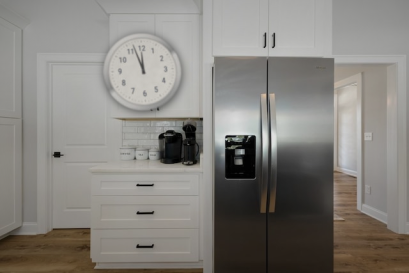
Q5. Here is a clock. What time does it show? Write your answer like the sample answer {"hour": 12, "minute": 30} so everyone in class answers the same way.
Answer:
{"hour": 11, "minute": 57}
